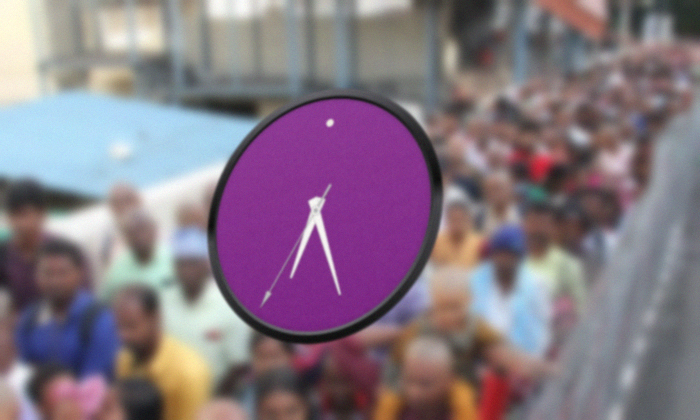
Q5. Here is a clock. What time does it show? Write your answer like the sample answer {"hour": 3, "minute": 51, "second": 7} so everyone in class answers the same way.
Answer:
{"hour": 6, "minute": 25, "second": 34}
